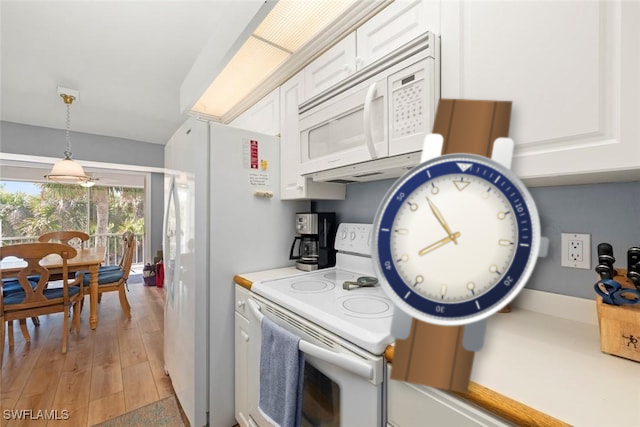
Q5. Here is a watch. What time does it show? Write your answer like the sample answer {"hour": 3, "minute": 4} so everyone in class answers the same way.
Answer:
{"hour": 7, "minute": 53}
